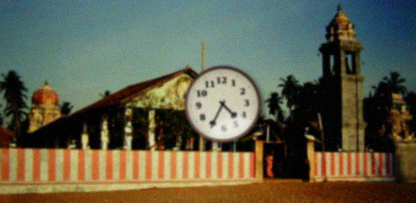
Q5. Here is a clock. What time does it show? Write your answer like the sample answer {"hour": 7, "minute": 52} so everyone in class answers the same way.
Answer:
{"hour": 4, "minute": 35}
